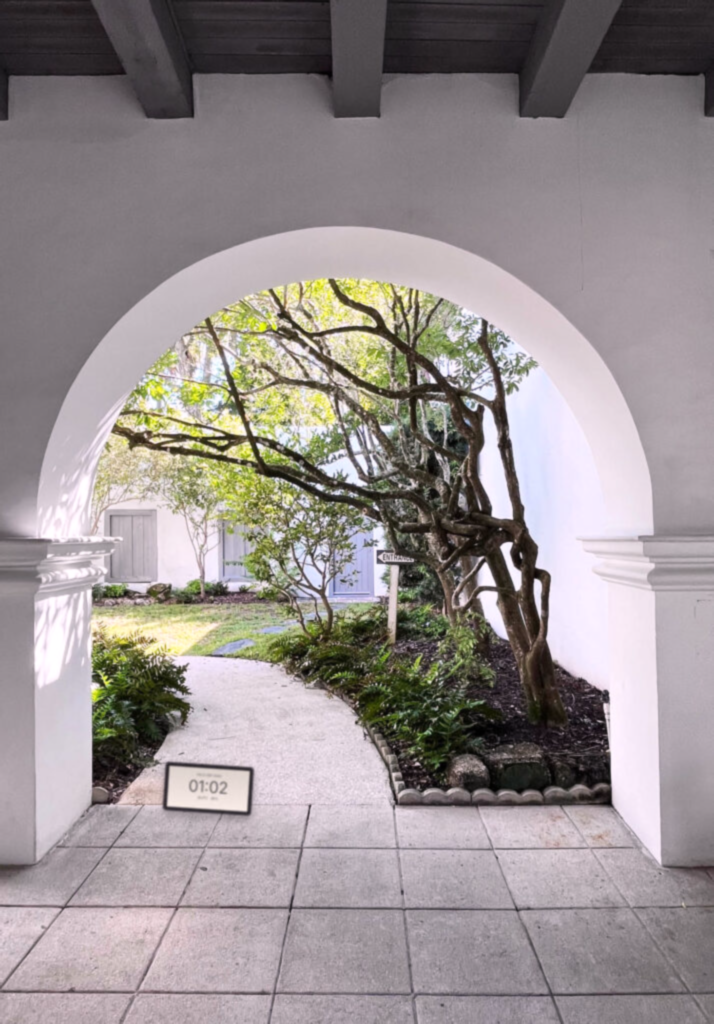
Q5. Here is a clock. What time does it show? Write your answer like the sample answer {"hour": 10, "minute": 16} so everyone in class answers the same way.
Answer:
{"hour": 1, "minute": 2}
